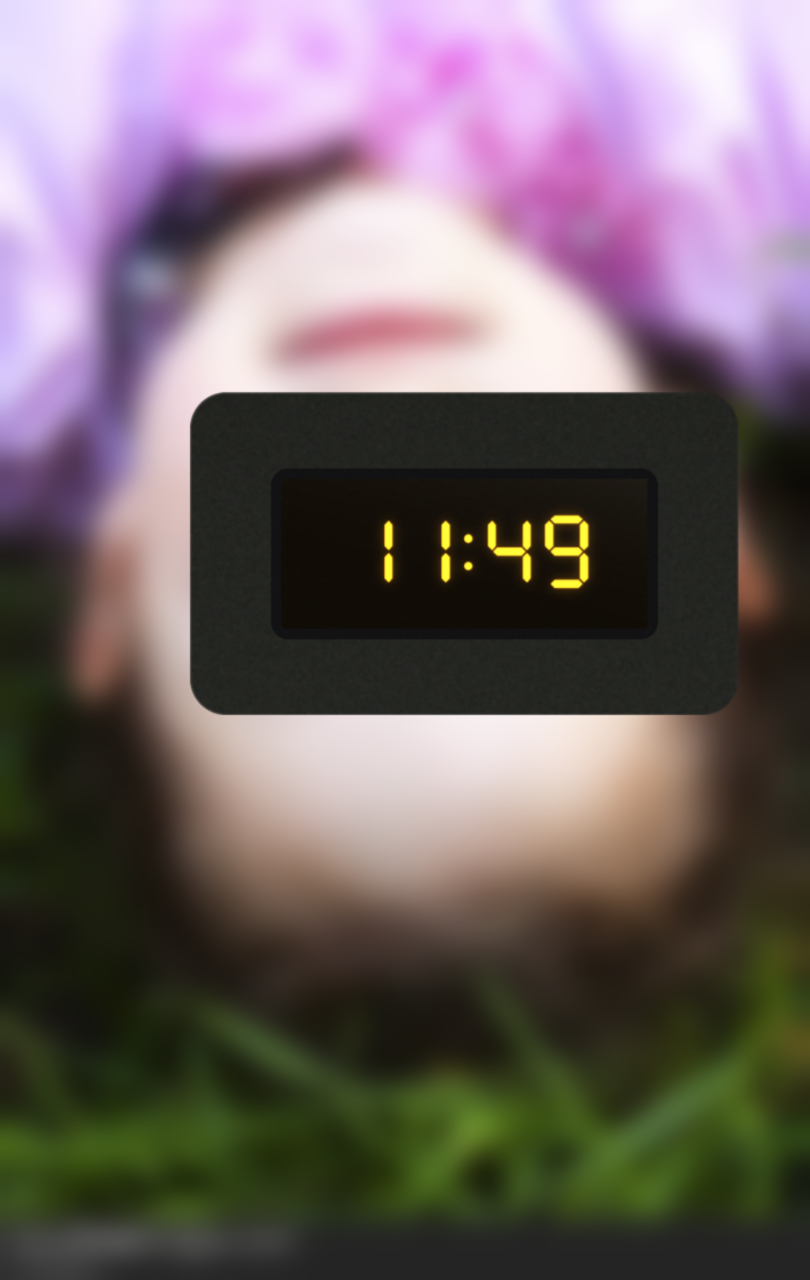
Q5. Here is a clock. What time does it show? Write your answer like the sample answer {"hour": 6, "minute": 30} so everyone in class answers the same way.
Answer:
{"hour": 11, "minute": 49}
